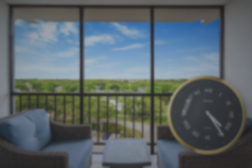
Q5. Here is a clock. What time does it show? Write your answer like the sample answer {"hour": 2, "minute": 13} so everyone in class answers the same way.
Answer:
{"hour": 4, "minute": 24}
